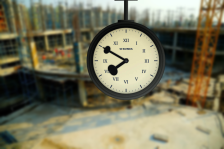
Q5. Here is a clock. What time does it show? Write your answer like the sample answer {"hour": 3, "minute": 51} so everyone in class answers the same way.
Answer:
{"hour": 7, "minute": 50}
